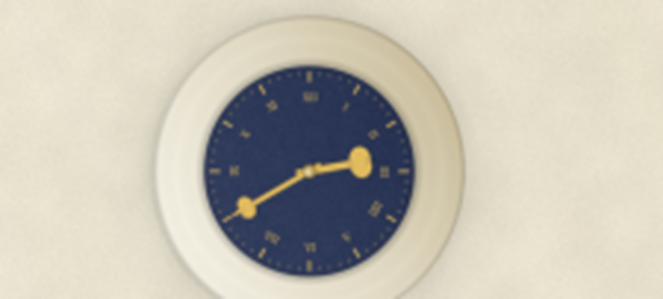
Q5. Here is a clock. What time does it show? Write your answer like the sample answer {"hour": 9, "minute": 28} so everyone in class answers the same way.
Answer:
{"hour": 2, "minute": 40}
